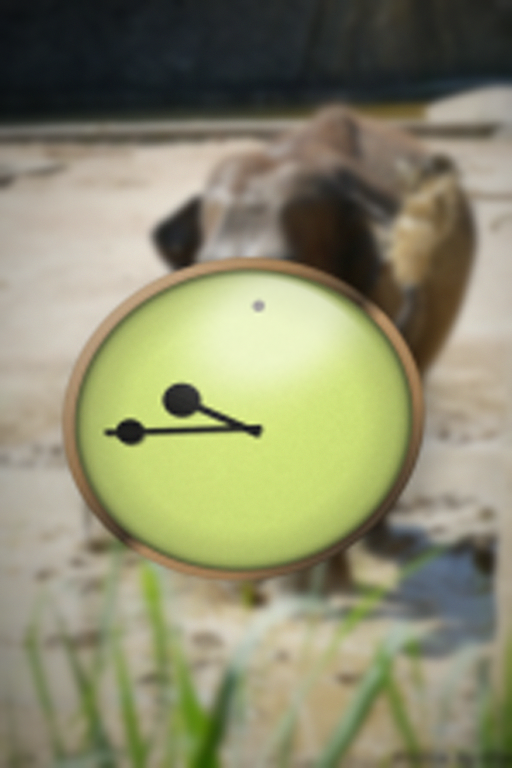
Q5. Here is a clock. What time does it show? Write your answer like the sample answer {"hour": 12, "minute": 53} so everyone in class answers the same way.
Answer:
{"hour": 9, "minute": 44}
